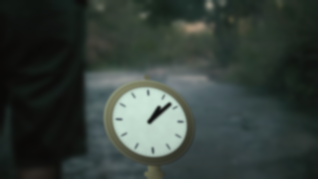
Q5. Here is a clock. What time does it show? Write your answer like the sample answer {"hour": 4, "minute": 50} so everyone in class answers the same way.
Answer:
{"hour": 1, "minute": 8}
